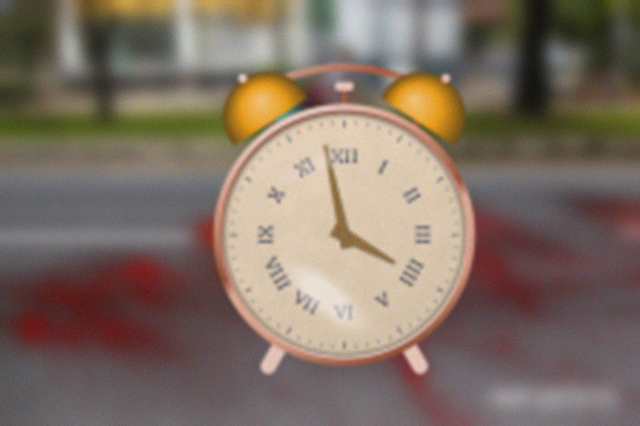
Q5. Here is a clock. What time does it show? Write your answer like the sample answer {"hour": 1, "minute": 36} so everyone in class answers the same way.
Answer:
{"hour": 3, "minute": 58}
